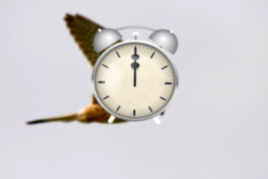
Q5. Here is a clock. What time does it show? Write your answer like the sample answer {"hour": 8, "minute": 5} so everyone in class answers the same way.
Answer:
{"hour": 12, "minute": 0}
